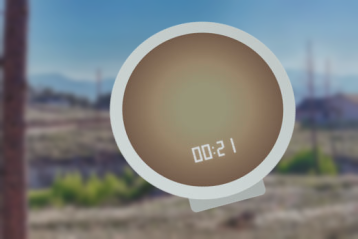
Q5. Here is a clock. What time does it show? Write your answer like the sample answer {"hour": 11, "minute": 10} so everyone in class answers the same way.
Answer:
{"hour": 0, "minute": 21}
